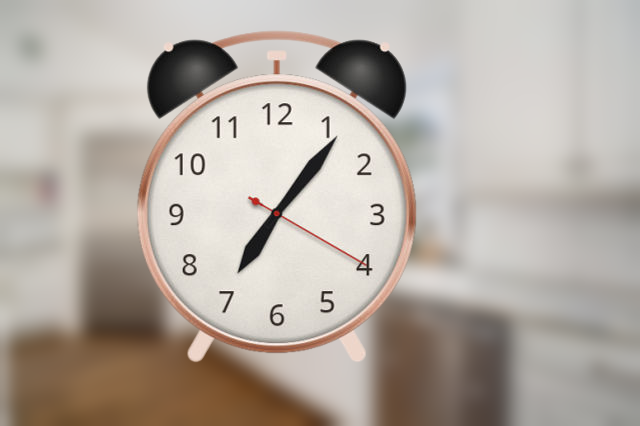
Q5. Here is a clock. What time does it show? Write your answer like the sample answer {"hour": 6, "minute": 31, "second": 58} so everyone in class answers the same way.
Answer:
{"hour": 7, "minute": 6, "second": 20}
